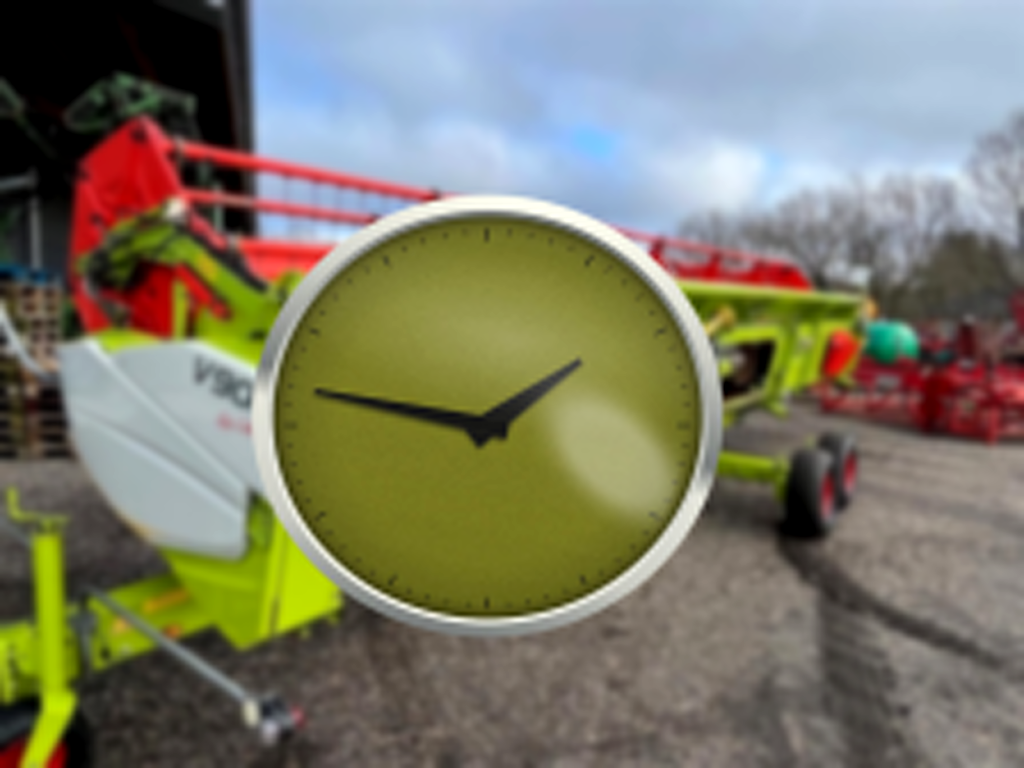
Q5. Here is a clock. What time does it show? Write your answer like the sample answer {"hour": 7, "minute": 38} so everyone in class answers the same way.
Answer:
{"hour": 1, "minute": 47}
